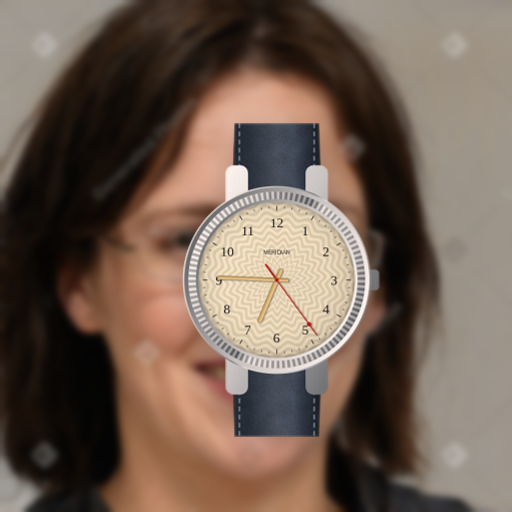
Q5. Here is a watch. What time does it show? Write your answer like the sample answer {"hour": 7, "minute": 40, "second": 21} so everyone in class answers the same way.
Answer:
{"hour": 6, "minute": 45, "second": 24}
